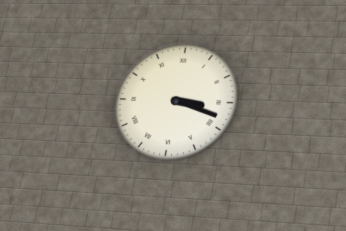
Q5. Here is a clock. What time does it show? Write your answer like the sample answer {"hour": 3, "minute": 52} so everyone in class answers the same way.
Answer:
{"hour": 3, "minute": 18}
